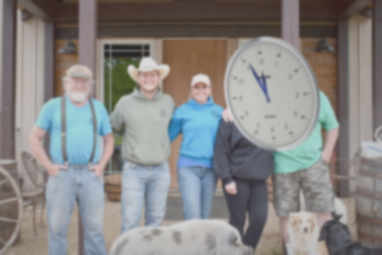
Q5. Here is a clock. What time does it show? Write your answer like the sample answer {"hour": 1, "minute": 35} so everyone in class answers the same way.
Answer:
{"hour": 11, "minute": 56}
